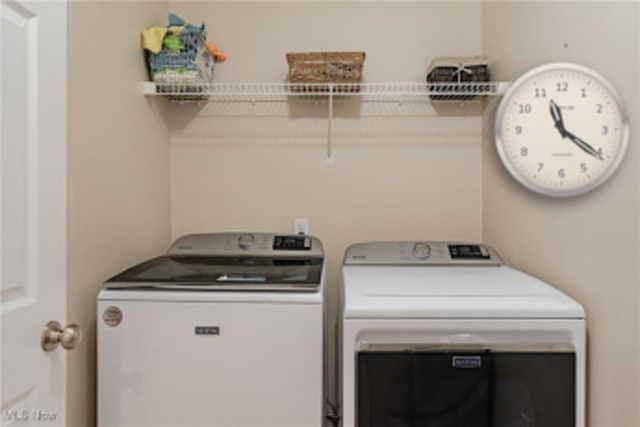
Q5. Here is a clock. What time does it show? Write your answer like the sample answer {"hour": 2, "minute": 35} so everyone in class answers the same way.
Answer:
{"hour": 11, "minute": 21}
